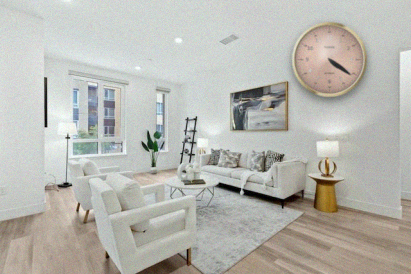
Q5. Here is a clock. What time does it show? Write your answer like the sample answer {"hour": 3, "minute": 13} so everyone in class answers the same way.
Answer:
{"hour": 4, "minute": 21}
